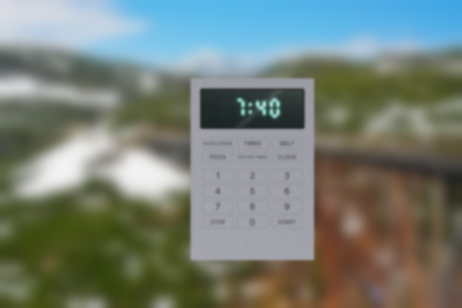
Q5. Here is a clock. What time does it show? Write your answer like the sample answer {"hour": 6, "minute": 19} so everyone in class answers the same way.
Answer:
{"hour": 7, "minute": 40}
